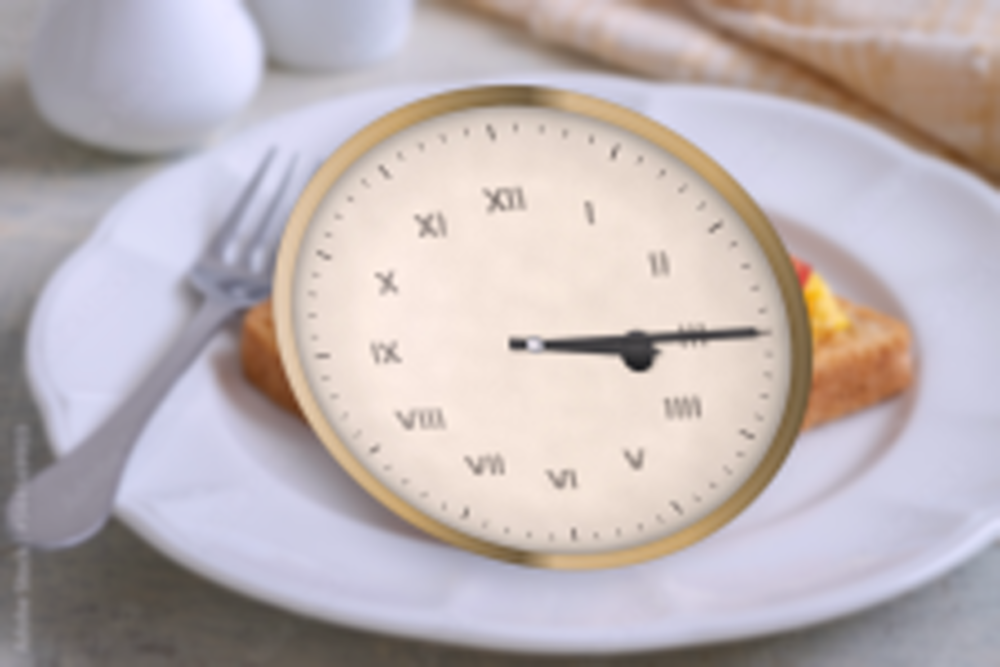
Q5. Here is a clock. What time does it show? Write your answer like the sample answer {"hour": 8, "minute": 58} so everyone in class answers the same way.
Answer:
{"hour": 3, "minute": 15}
